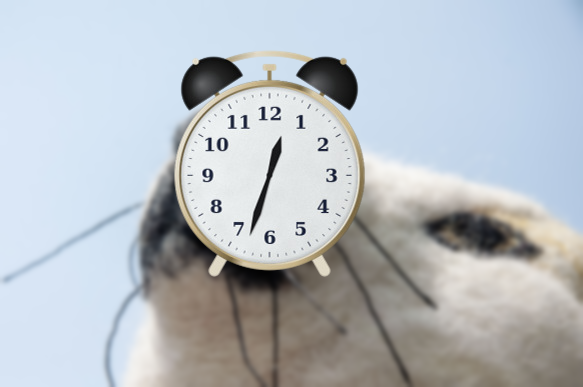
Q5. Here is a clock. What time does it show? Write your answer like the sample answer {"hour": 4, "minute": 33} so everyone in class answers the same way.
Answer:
{"hour": 12, "minute": 33}
